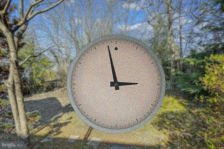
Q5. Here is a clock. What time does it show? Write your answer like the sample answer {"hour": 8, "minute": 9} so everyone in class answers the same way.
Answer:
{"hour": 2, "minute": 58}
